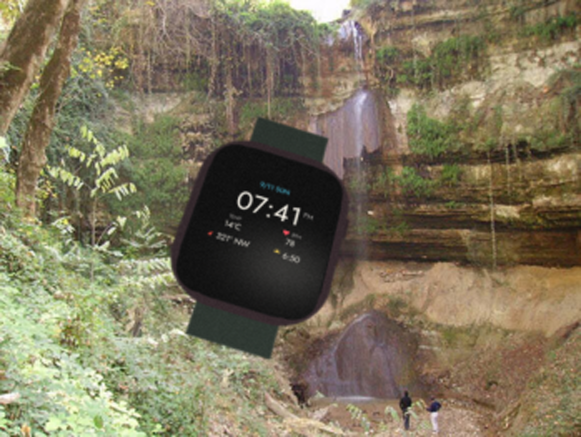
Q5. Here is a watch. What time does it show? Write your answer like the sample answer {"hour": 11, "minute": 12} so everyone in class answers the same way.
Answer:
{"hour": 7, "minute": 41}
